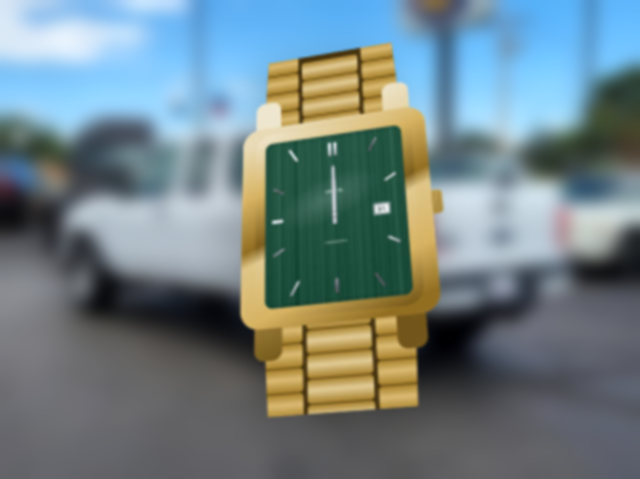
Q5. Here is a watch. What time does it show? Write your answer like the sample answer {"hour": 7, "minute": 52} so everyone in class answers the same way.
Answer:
{"hour": 12, "minute": 0}
